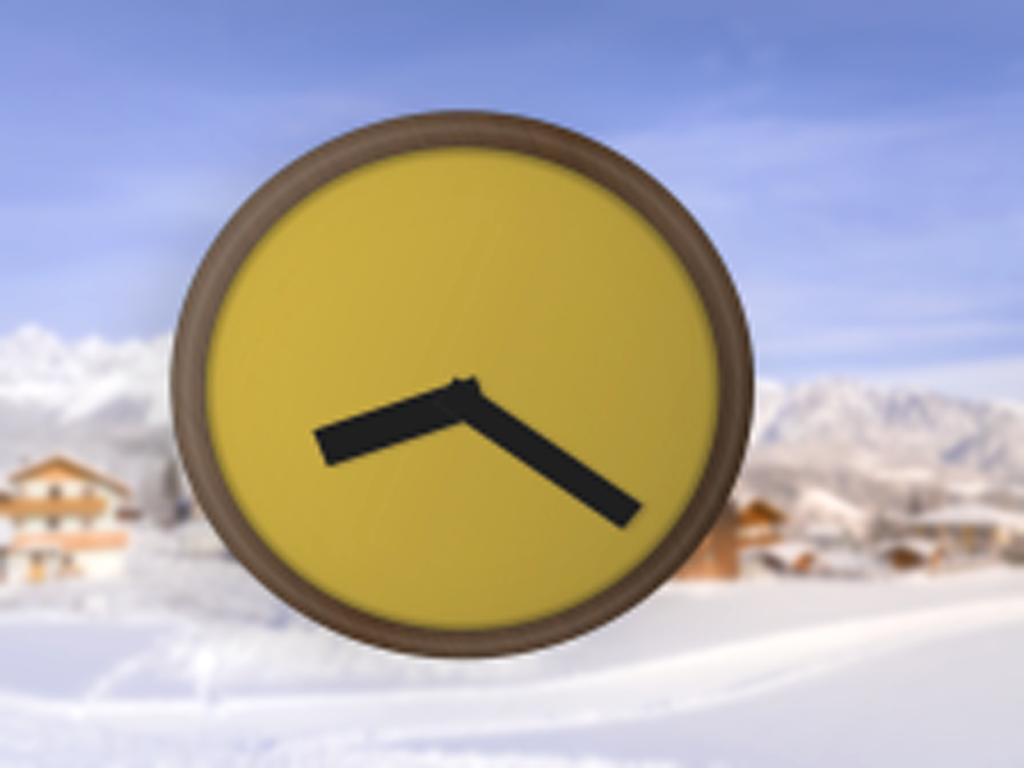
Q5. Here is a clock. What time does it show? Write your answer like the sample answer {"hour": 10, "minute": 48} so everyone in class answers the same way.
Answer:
{"hour": 8, "minute": 21}
